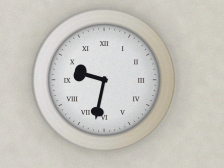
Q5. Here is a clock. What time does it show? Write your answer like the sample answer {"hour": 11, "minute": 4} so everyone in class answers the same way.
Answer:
{"hour": 9, "minute": 32}
